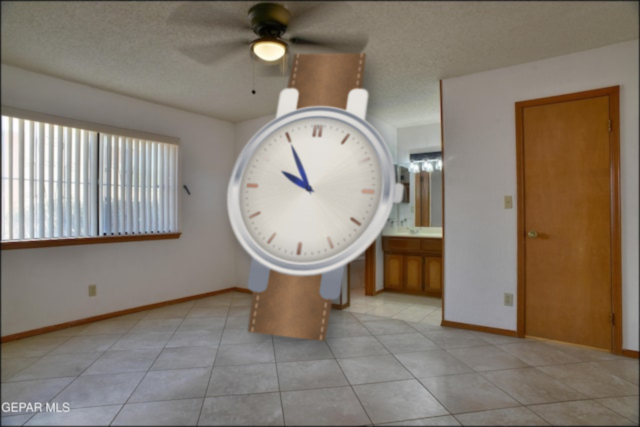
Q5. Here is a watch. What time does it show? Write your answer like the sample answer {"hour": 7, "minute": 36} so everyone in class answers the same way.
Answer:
{"hour": 9, "minute": 55}
